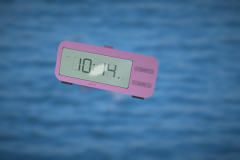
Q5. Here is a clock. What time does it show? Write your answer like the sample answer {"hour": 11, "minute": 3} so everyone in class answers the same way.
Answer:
{"hour": 10, "minute": 14}
